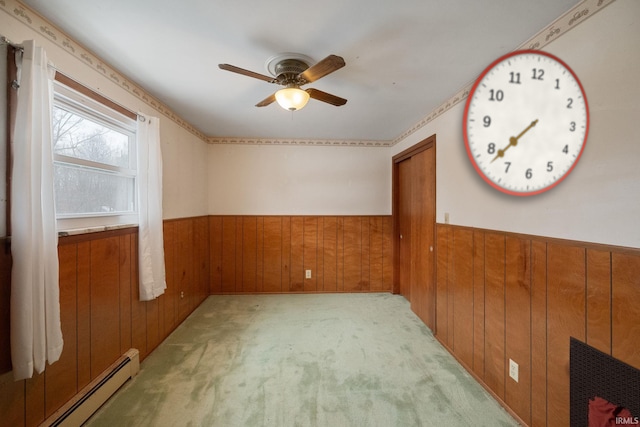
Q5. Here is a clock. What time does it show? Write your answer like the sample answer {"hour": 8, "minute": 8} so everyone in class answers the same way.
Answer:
{"hour": 7, "minute": 38}
